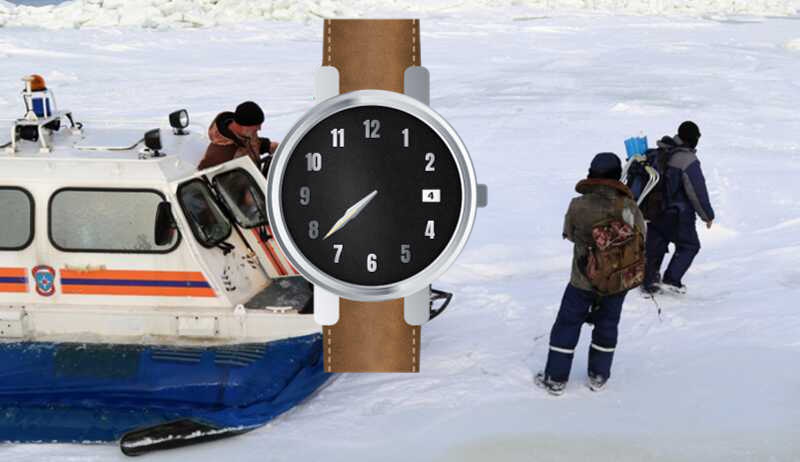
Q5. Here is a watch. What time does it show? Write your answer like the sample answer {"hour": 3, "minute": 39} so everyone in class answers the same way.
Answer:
{"hour": 7, "minute": 38}
